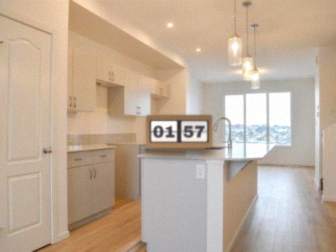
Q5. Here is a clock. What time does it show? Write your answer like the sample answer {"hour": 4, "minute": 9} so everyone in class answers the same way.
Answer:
{"hour": 1, "minute": 57}
